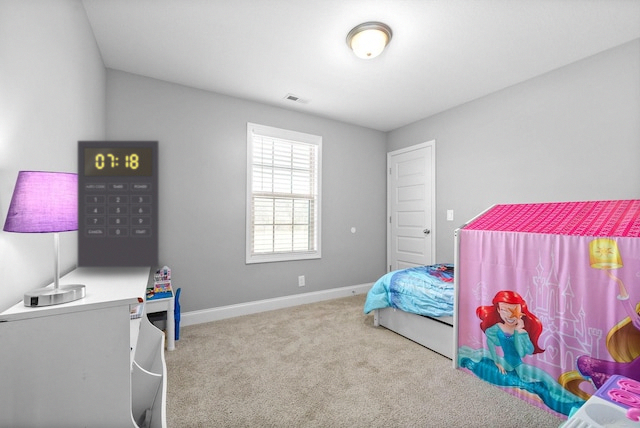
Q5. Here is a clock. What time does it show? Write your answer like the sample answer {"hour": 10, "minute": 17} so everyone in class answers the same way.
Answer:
{"hour": 7, "minute": 18}
